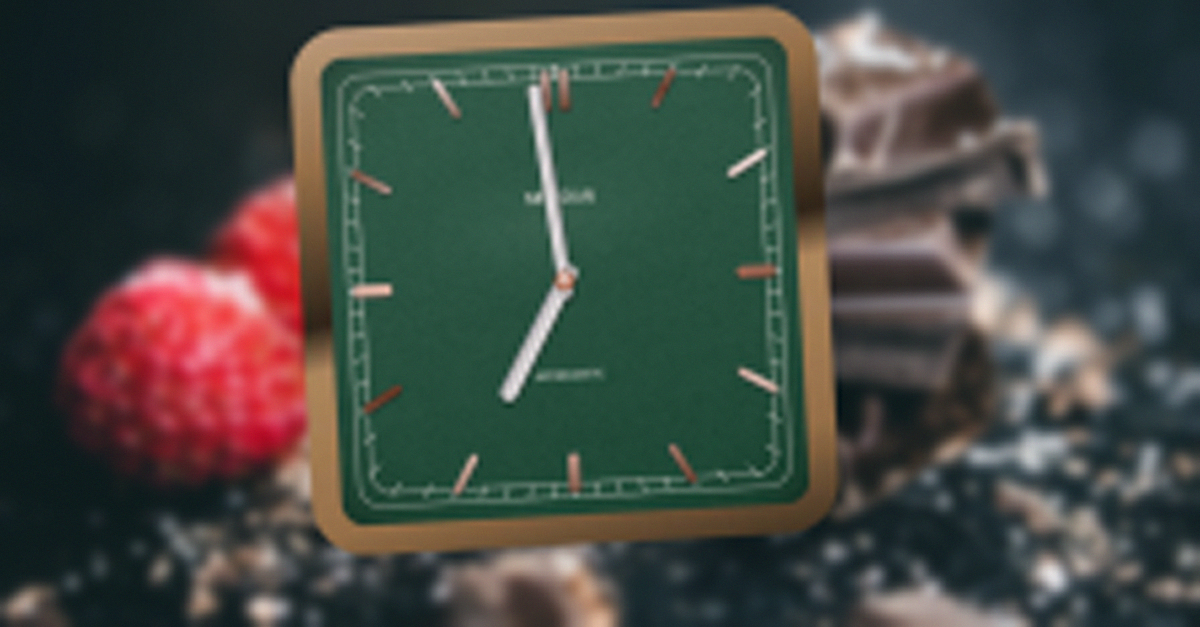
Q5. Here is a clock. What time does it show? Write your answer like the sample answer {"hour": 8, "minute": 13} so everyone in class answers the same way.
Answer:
{"hour": 6, "minute": 59}
